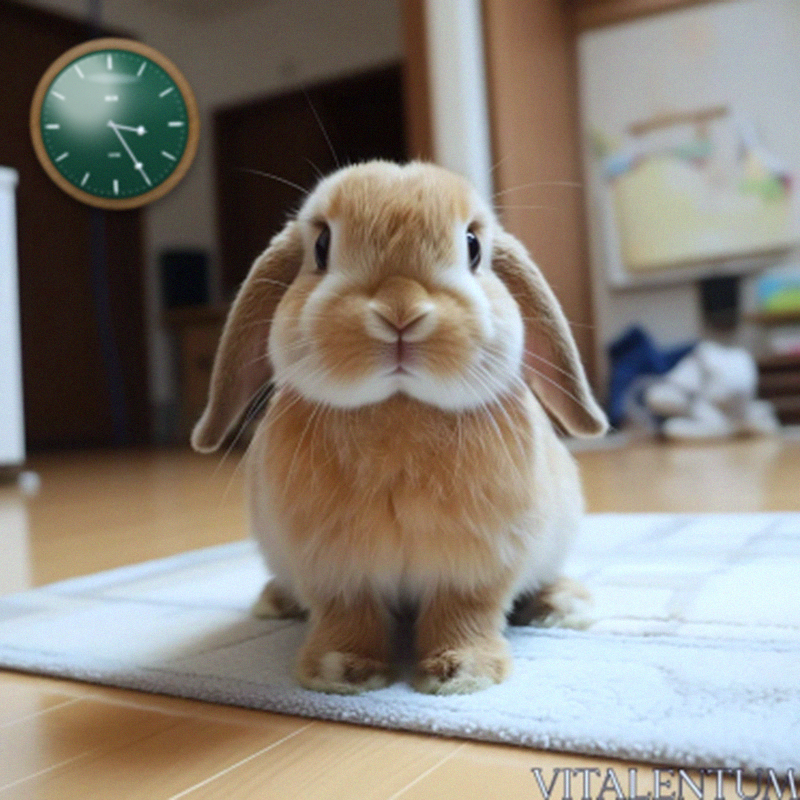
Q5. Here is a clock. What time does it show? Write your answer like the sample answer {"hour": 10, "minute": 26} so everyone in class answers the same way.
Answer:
{"hour": 3, "minute": 25}
